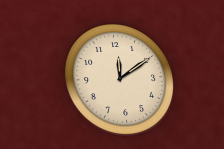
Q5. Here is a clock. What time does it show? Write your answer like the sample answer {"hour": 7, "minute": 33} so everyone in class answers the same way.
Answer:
{"hour": 12, "minute": 10}
